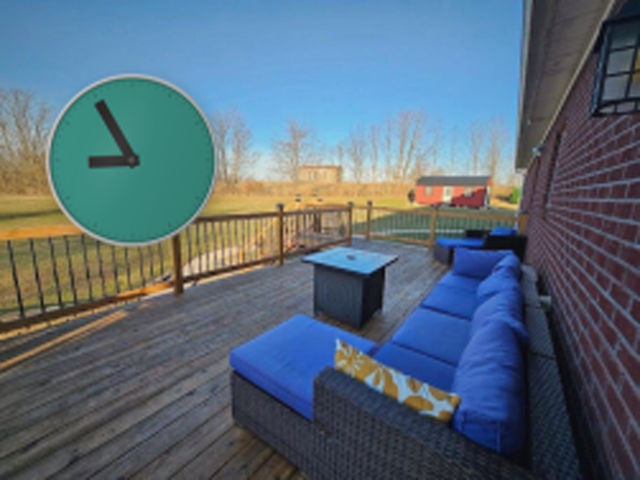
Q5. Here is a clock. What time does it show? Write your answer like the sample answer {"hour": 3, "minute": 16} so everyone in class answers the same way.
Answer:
{"hour": 8, "minute": 55}
